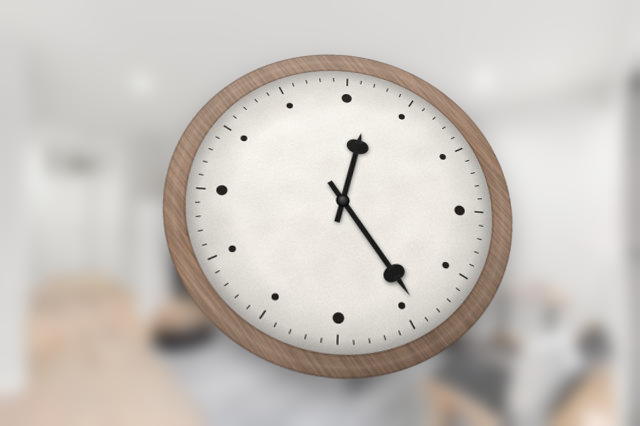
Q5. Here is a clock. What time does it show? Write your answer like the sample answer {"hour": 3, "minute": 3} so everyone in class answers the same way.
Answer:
{"hour": 12, "minute": 24}
